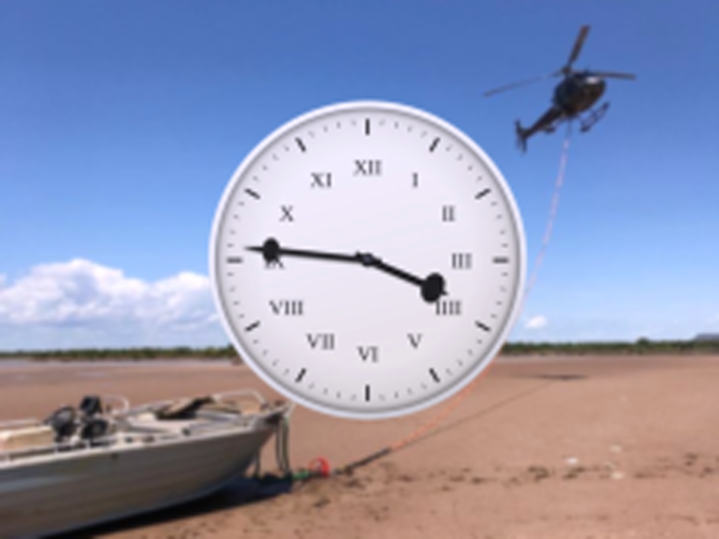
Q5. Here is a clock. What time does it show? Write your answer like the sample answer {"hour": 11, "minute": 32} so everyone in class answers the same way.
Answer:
{"hour": 3, "minute": 46}
